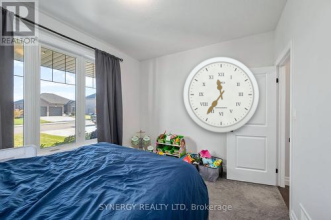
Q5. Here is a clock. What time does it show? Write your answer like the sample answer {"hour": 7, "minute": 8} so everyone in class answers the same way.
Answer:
{"hour": 11, "minute": 36}
